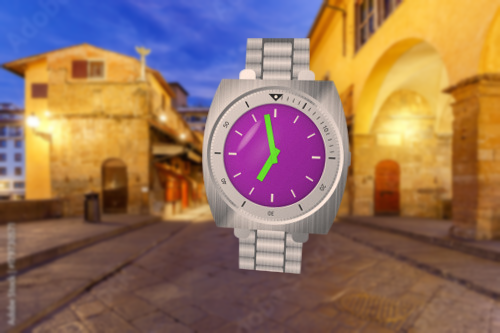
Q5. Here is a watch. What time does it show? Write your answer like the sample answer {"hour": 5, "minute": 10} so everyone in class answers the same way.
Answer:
{"hour": 6, "minute": 58}
